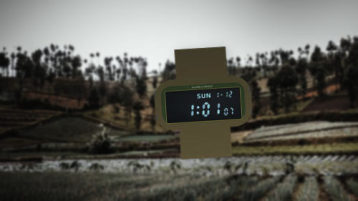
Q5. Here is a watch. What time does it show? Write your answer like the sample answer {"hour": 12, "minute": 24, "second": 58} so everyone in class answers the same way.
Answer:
{"hour": 1, "minute": 1, "second": 7}
